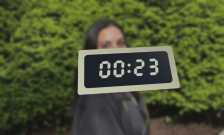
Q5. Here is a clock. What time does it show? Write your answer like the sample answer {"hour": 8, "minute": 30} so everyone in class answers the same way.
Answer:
{"hour": 0, "minute": 23}
